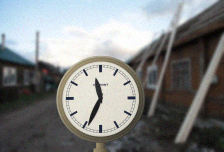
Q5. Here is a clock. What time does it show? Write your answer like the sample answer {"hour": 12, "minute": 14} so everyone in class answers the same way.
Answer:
{"hour": 11, "minute": 34}
